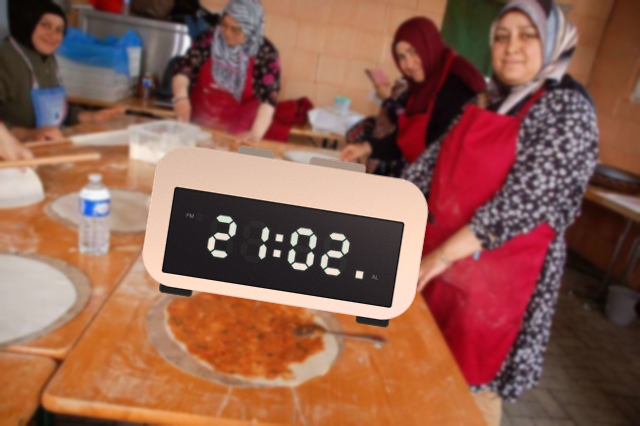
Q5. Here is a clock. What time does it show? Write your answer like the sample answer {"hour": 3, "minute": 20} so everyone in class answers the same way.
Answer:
{"hour": 21, "minute": 2}
